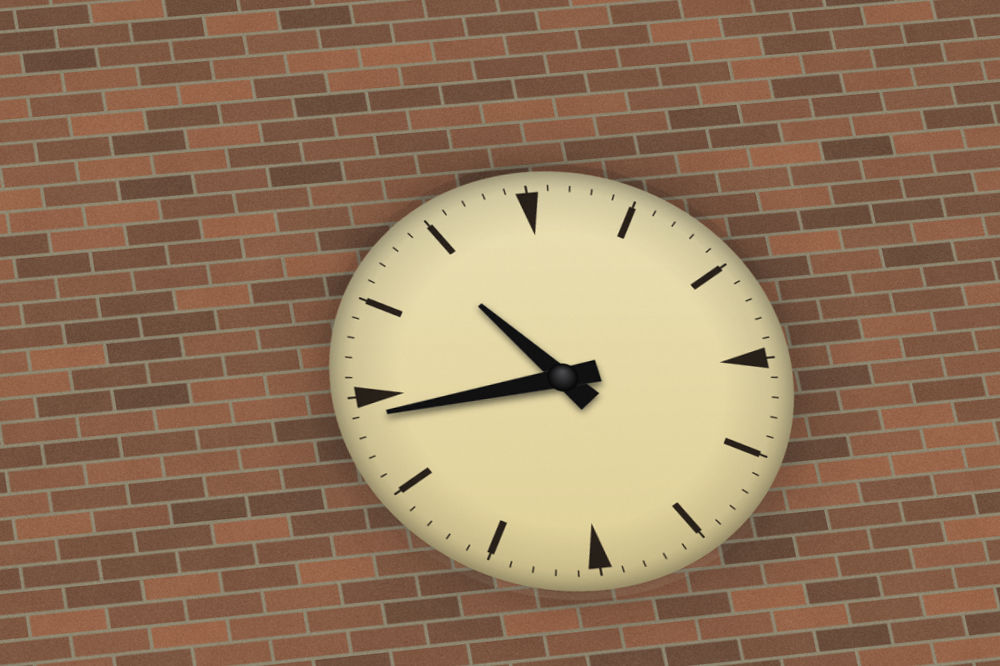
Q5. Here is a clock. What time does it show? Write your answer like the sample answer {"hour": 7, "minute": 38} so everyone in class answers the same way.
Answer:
{"hour": 10, "minute": 44}
